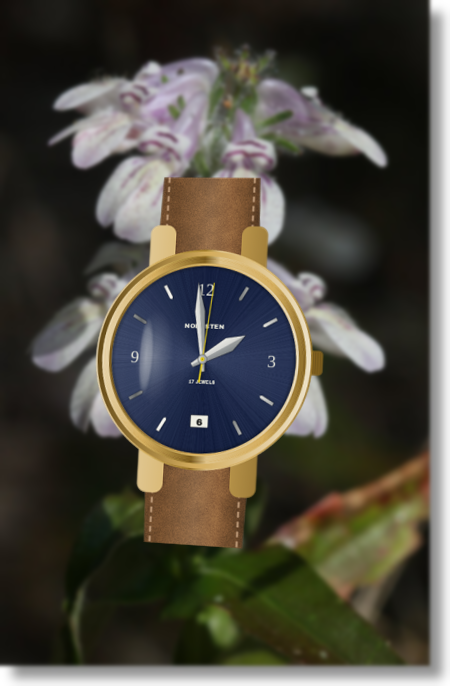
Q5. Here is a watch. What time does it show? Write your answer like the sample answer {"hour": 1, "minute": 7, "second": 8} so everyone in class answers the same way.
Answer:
{"hour": 1, "minute": 59, "second": 1}
